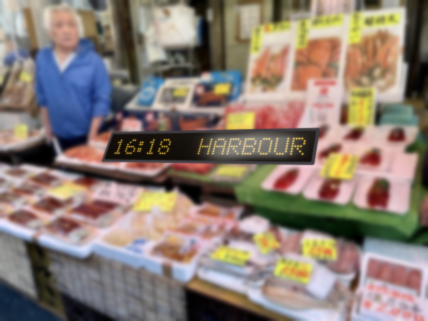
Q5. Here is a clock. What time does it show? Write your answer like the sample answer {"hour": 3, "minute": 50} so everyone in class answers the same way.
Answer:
{"hour": 16, "minute": 18}
